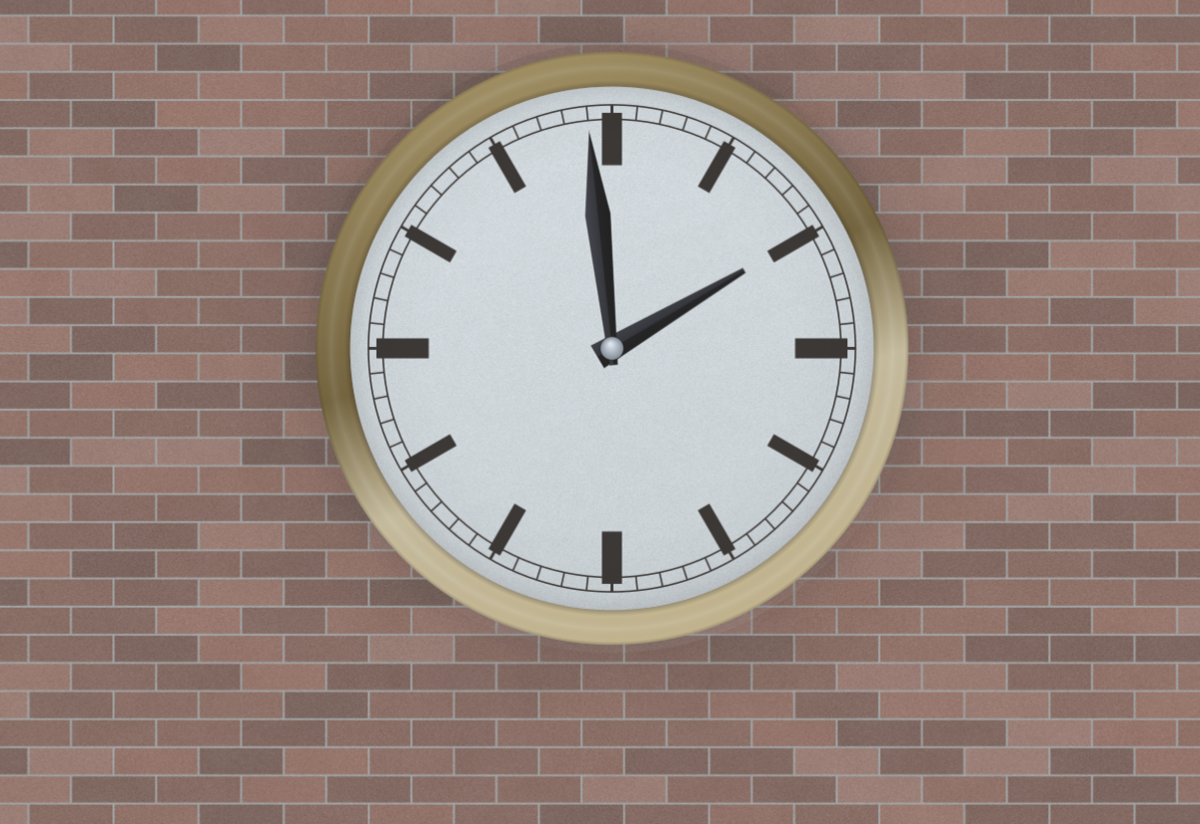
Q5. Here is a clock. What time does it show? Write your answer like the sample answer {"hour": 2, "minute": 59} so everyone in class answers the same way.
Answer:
{"hour": 1, "minute": 59}
